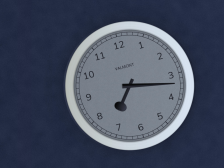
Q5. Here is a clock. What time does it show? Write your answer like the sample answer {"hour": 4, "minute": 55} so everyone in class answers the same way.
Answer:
{"hour": 7, "minute": 17}
